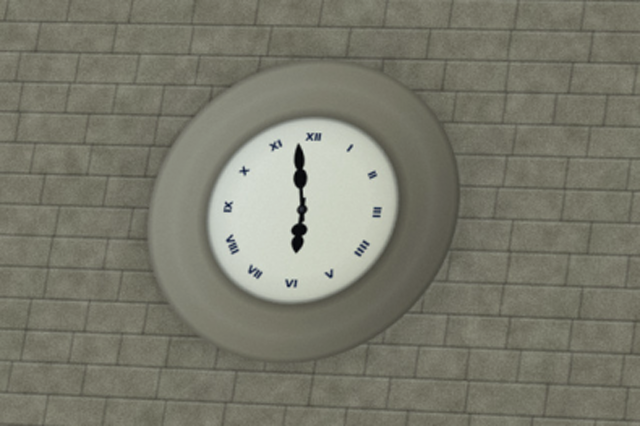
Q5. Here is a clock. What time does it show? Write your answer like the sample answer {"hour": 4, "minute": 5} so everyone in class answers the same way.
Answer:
{"hour": 5, "minute": 58}
